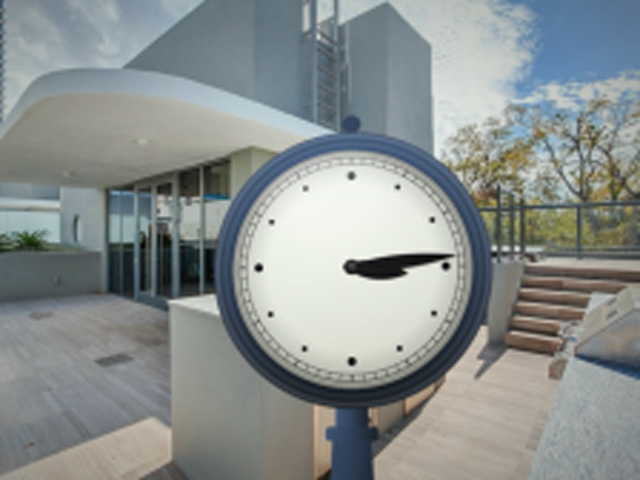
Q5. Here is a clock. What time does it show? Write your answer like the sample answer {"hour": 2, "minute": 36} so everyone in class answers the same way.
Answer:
{"hour": 3, "minute": 14}
